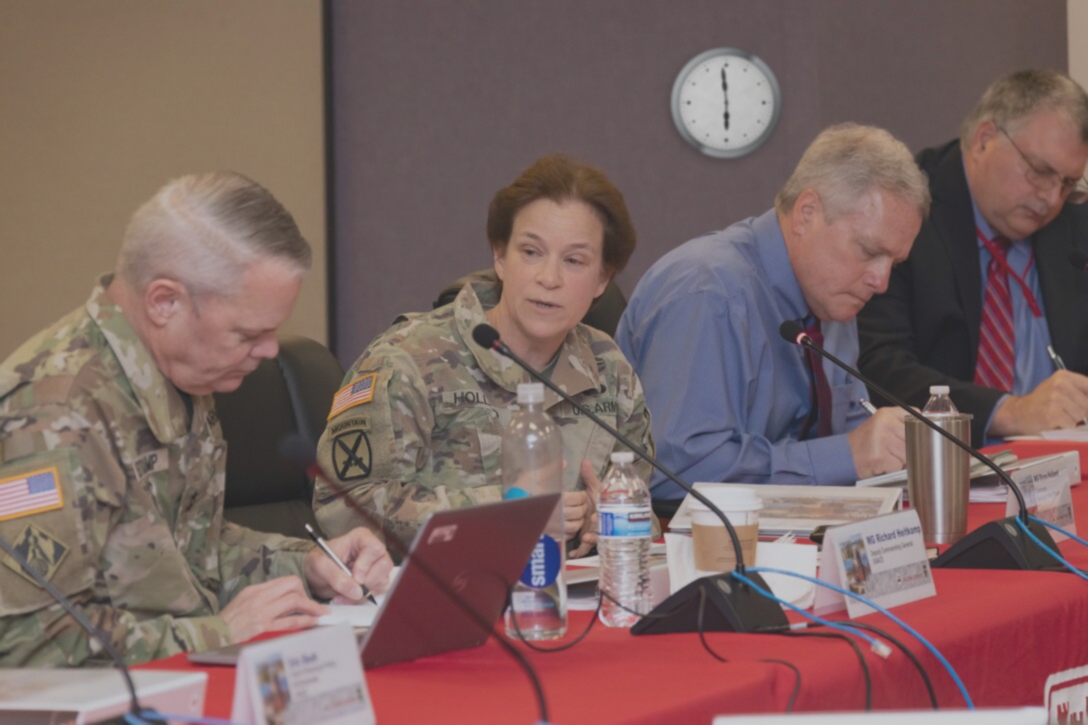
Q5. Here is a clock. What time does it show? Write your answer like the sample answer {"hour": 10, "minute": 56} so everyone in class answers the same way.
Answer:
{"hour": 5, "minute": 59}
